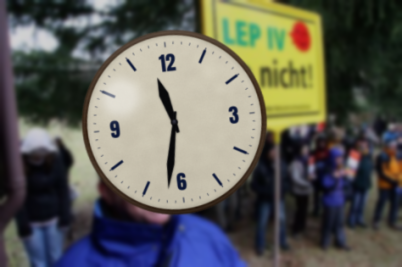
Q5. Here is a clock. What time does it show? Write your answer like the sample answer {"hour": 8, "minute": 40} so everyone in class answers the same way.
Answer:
{"hour": 11, "minute": 32}
